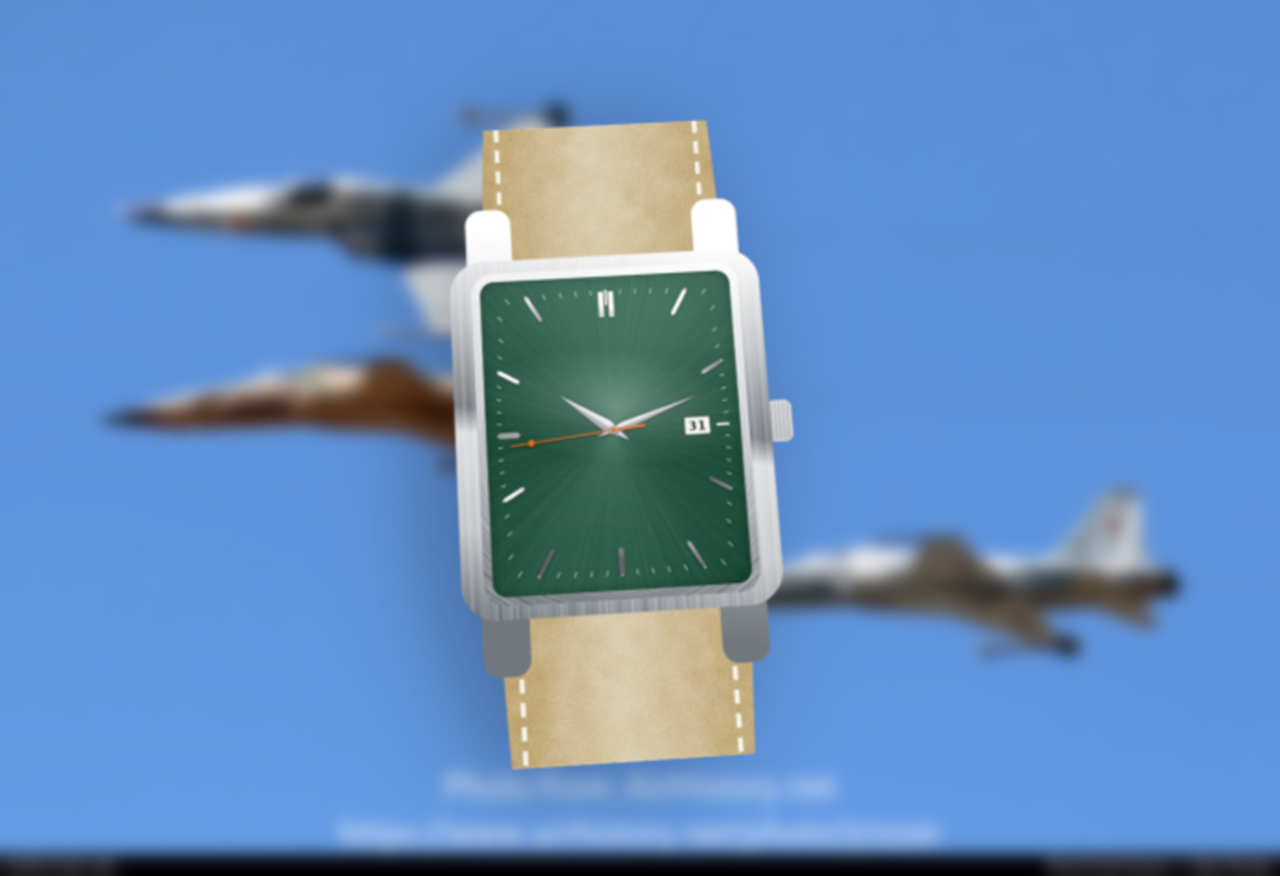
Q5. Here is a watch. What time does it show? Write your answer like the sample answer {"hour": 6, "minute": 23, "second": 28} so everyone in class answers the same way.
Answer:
{"hour": 10, "minute": 11, "second": 44}
